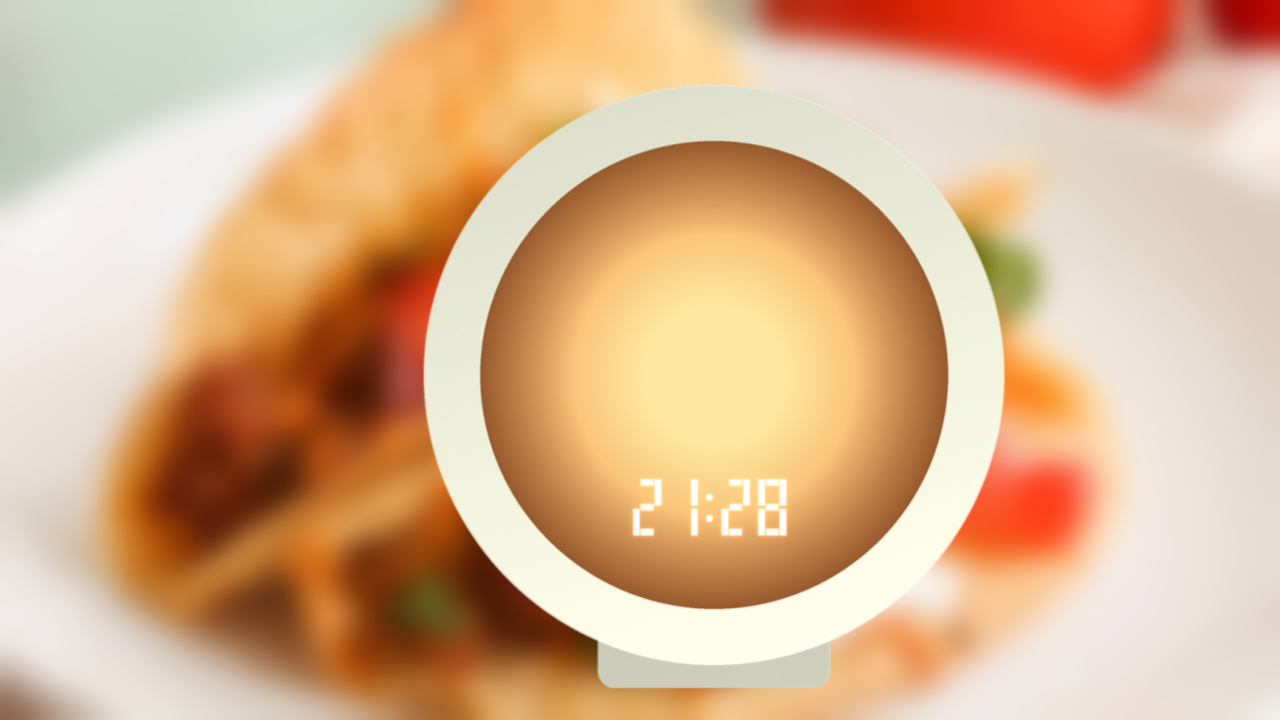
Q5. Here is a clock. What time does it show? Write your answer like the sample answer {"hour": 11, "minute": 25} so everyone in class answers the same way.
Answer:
{"hour": 21, "minute": 28}
